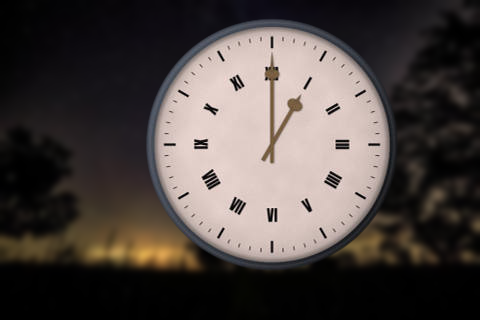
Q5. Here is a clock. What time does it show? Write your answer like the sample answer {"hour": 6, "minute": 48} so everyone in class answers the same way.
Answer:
{"hour": 1, "minute": 0}
